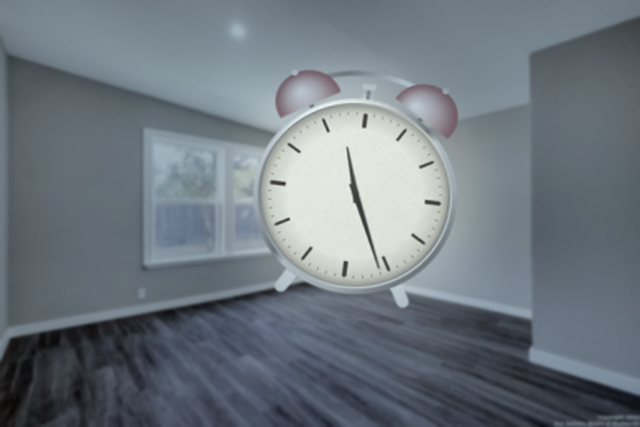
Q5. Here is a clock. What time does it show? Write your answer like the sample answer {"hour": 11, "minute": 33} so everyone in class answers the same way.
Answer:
{"hour": 11, "minute": 26}
